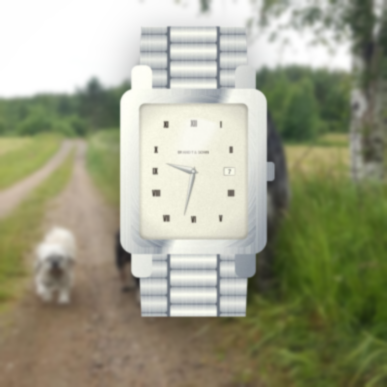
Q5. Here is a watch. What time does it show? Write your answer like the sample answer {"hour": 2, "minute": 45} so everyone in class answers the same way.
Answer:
{"hour": 9, "minute": 32}
